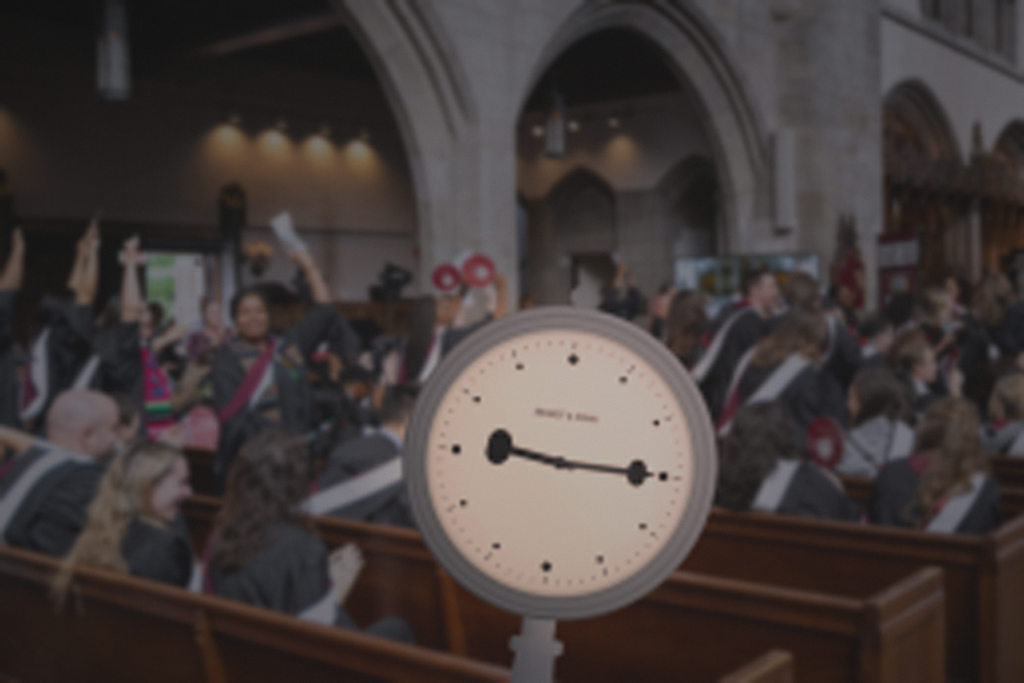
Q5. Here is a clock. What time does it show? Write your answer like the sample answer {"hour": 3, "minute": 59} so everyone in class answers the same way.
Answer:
{"hour": 9, "minute": 15}
